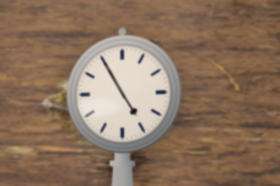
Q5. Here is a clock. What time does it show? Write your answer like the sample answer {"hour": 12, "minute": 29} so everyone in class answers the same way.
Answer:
{"hour": 4, "minute": 55}
